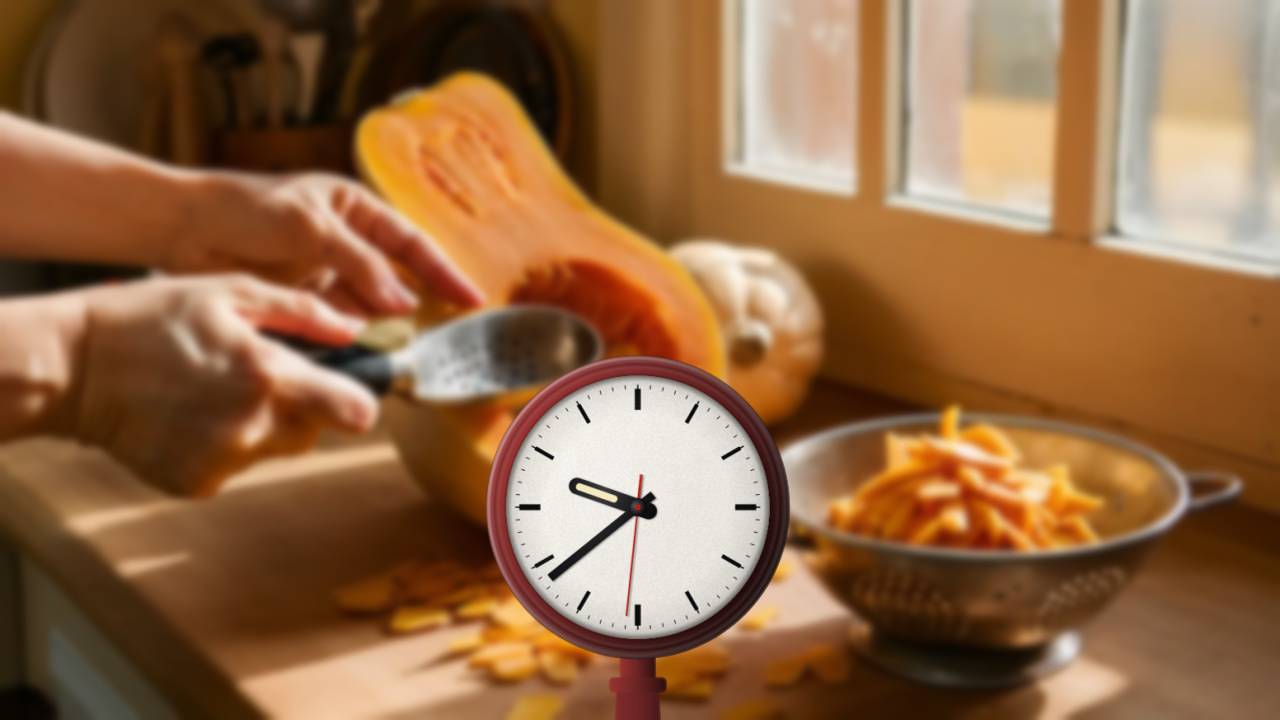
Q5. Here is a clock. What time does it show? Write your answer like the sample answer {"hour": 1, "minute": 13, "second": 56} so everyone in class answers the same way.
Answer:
{"hour": 9, "minute": 38, "second": 31}
